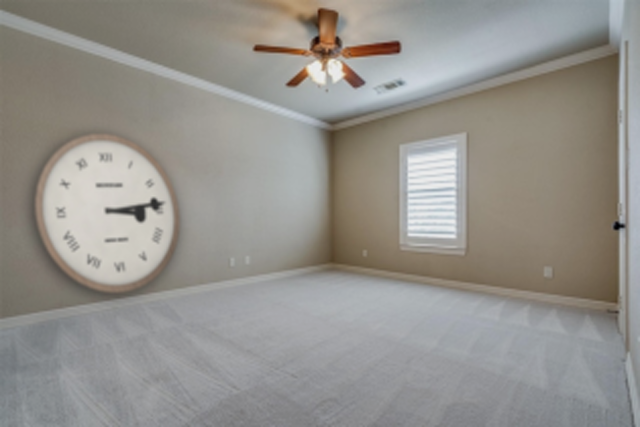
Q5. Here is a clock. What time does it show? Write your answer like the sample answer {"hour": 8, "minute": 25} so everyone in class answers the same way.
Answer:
{"hour": 3, "minute": 14}
